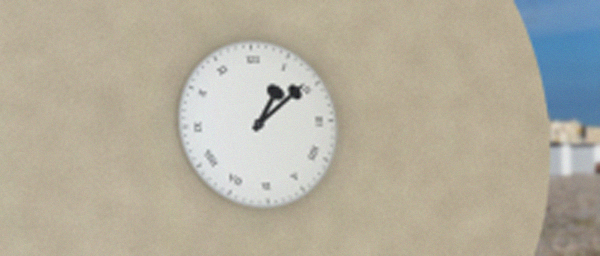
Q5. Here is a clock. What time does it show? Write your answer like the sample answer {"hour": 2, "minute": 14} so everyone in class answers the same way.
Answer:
{"hour": 1, "minute": 9}
